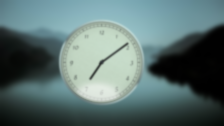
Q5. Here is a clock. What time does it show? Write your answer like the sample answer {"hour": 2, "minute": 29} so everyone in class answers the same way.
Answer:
{"hour": 7, "minute": 9}
